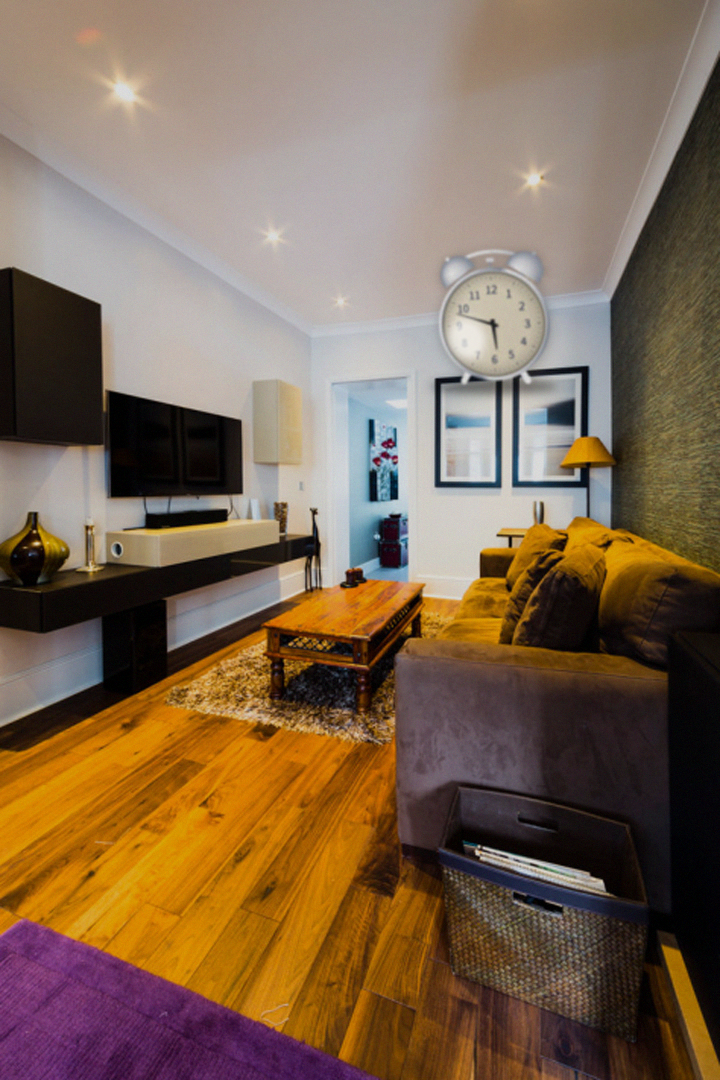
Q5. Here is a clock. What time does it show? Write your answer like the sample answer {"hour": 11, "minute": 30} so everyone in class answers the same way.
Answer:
{"hour": 5, "minute": 48}
